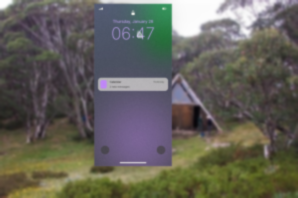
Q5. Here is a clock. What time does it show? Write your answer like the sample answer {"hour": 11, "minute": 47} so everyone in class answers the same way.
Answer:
{"hour": 6, "minute": 47}
